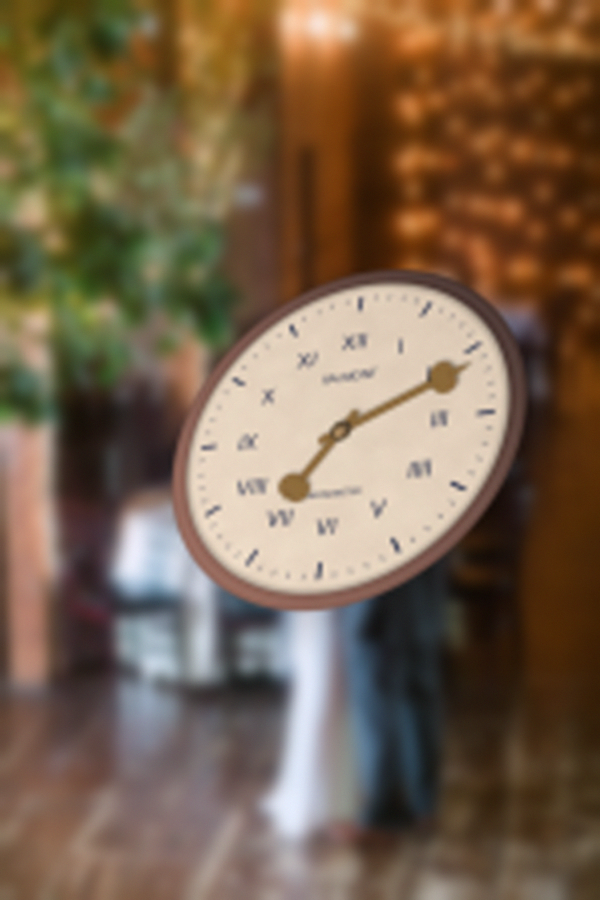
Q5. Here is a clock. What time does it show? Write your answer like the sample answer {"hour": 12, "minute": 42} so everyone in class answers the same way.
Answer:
{"hour": 7, "minute": 11}
